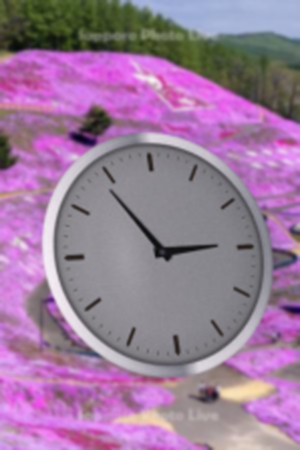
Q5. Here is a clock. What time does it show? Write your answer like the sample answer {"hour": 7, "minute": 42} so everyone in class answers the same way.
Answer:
{"hour": 2, "minute": 54}
